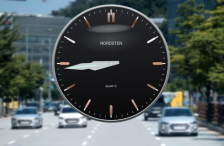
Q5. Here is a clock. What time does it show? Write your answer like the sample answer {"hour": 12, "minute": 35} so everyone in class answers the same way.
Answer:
{"hour": 8, "minute": 44}
